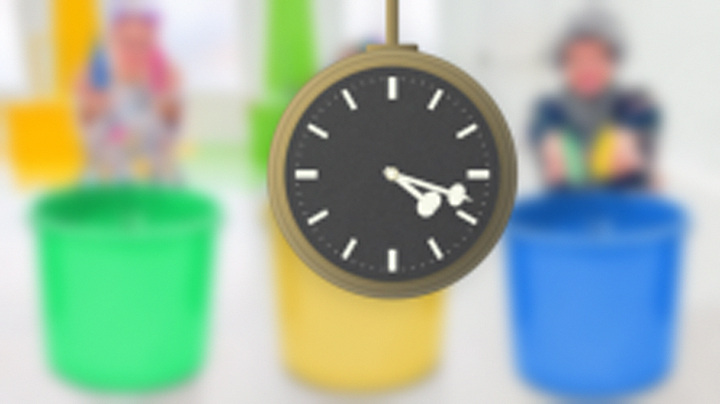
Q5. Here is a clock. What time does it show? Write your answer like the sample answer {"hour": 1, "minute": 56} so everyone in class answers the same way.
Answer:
{"hour": 4, "minute": 18}
